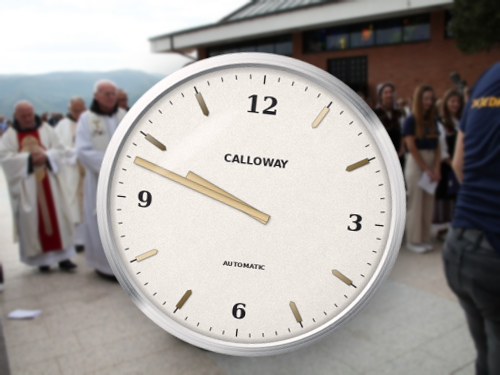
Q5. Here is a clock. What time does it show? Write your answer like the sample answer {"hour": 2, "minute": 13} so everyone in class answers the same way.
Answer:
{"hour": 9, "minute": 48}
